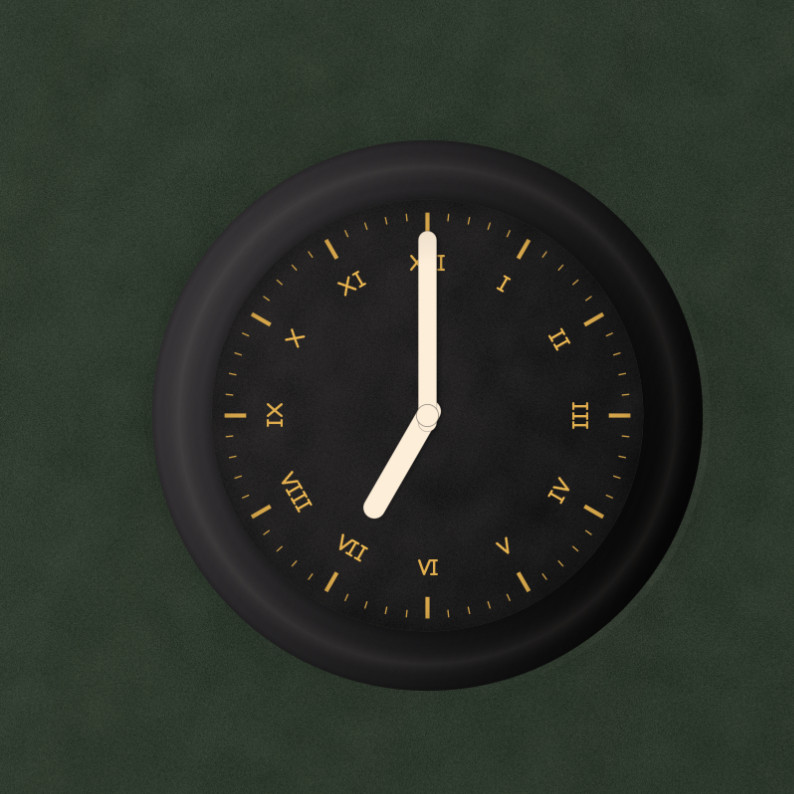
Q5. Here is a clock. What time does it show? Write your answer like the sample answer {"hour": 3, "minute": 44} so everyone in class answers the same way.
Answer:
{"hour": 7, "minute": 0}
